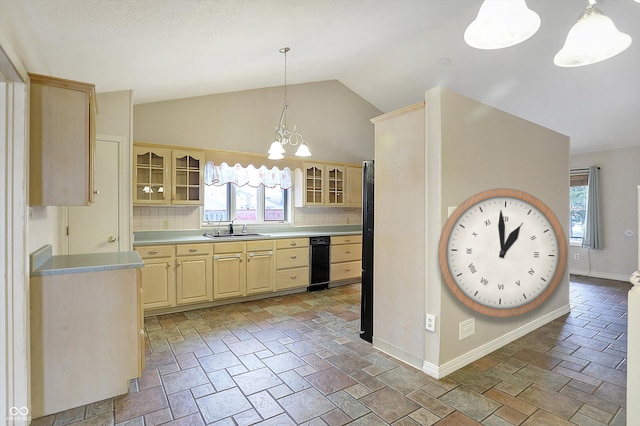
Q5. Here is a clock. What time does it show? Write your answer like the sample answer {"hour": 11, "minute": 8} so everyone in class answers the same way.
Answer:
{"hour": 12, "minute": 59}
